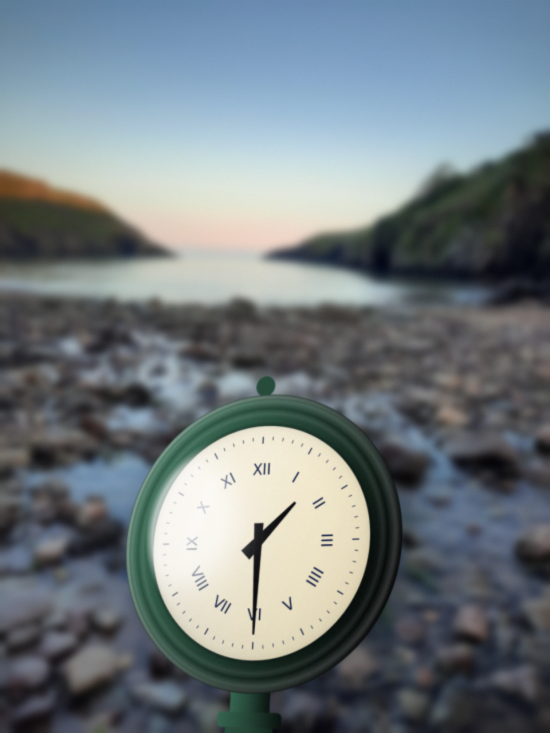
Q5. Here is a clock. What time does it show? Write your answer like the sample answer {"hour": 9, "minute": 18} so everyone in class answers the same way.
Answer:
{"hour": 1, "minute": 30}
